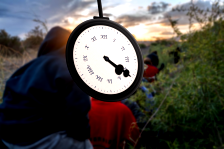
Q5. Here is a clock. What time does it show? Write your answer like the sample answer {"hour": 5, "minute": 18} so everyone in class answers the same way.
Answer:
{"hour": 4, "minute": 21}
